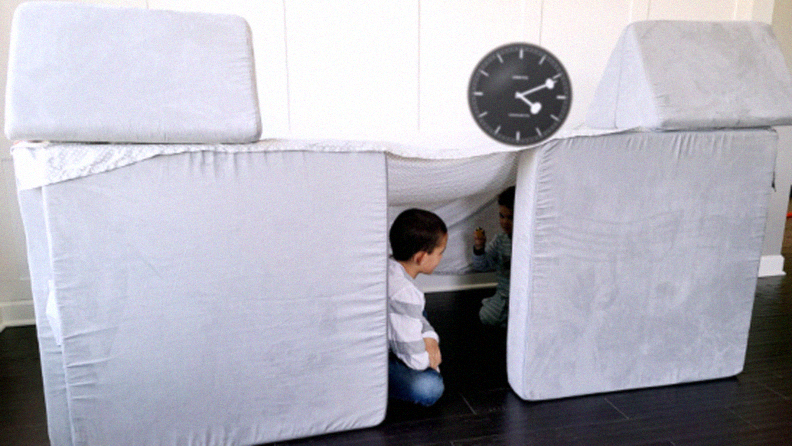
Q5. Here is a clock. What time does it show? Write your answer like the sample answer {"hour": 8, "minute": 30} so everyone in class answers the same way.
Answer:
{"hour": 4, "minute": 11}
